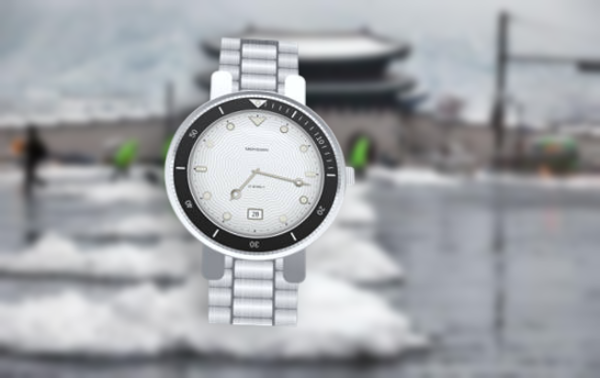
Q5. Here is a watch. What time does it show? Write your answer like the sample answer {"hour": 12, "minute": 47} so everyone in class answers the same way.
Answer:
{"hour": 7, "minute": 17}
